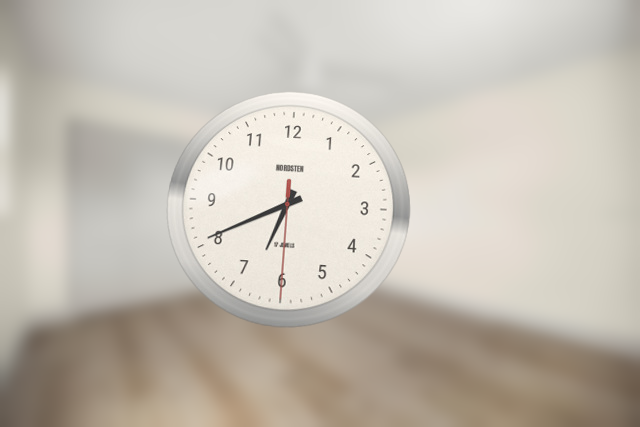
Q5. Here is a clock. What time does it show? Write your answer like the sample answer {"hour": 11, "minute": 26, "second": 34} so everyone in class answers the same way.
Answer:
{"hour": 6, "minute": 40, "second": 30}
